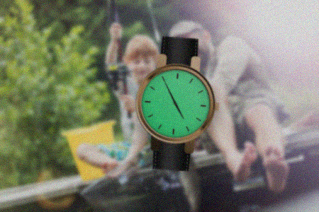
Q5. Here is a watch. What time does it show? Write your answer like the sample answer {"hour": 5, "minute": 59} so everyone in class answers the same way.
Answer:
{"hour": 4, "minute": 55}
